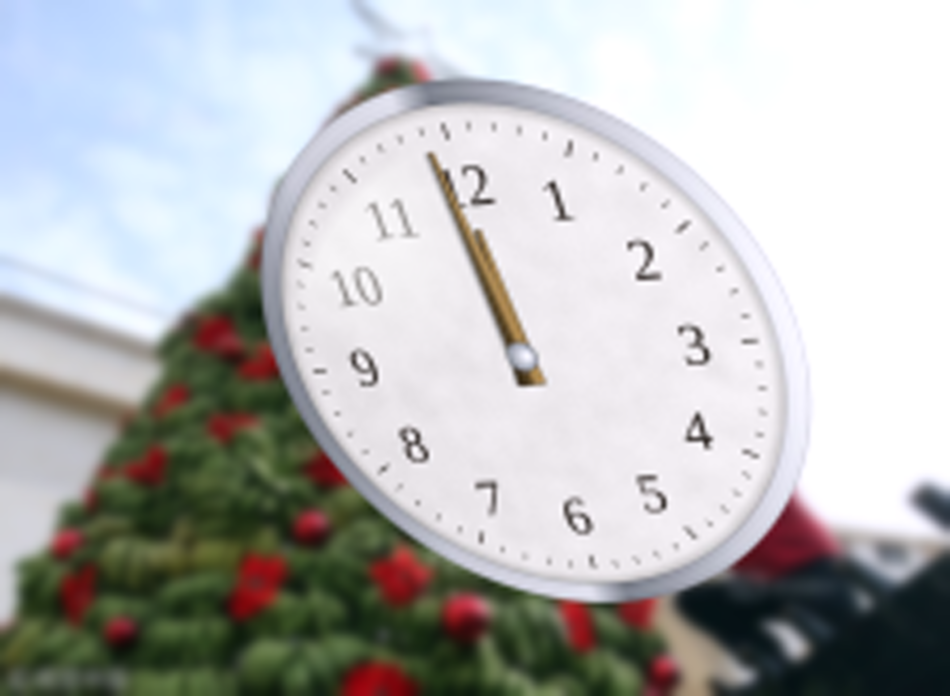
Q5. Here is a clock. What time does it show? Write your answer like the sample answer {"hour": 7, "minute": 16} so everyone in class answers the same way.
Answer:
{"hour": 11, "minute": 59}
